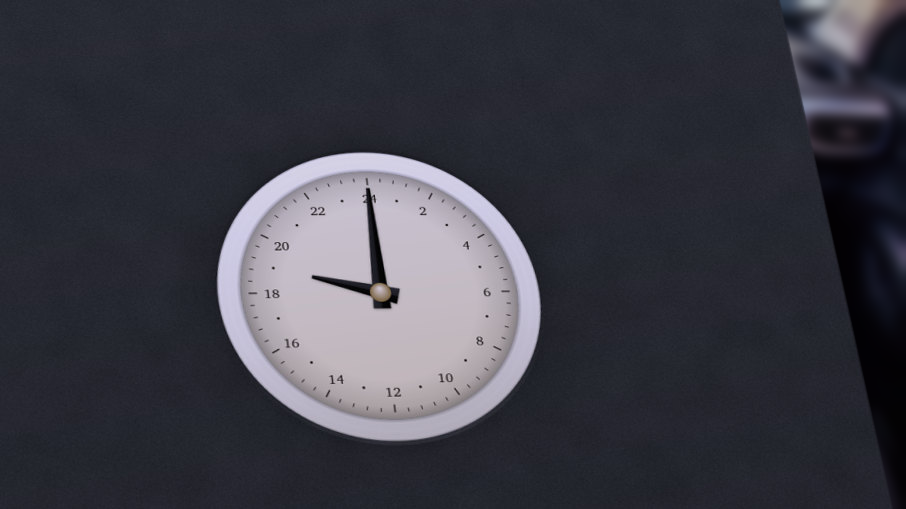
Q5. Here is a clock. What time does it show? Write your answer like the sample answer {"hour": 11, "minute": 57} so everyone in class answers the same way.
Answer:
{"hour": 19, "minute": 0}
